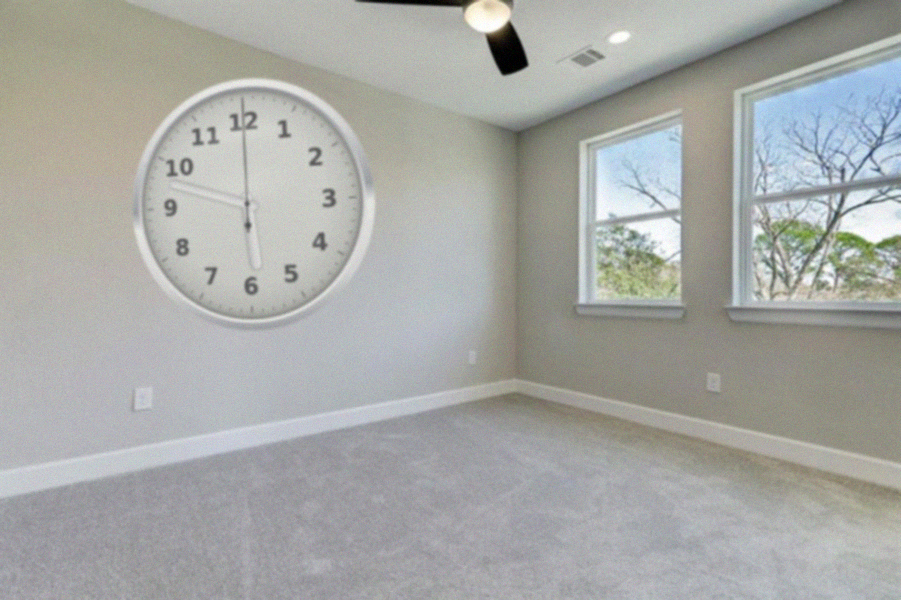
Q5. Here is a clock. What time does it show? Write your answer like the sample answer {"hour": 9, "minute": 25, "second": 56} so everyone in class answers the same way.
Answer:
{"hour": 5, "minute": 48, "second": 0}
